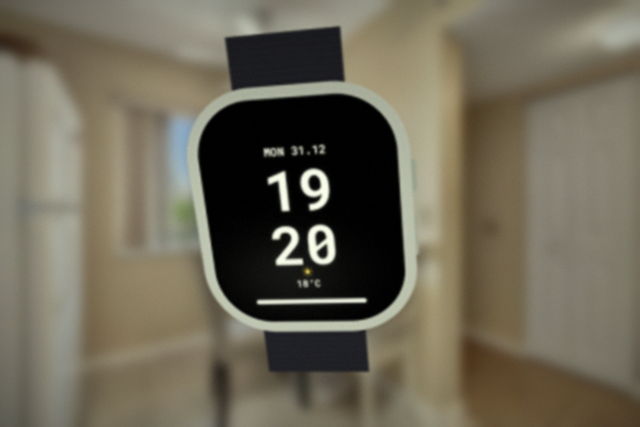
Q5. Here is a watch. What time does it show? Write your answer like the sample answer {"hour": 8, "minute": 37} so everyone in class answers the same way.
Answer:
{"hour": 19, "minute": 20}
